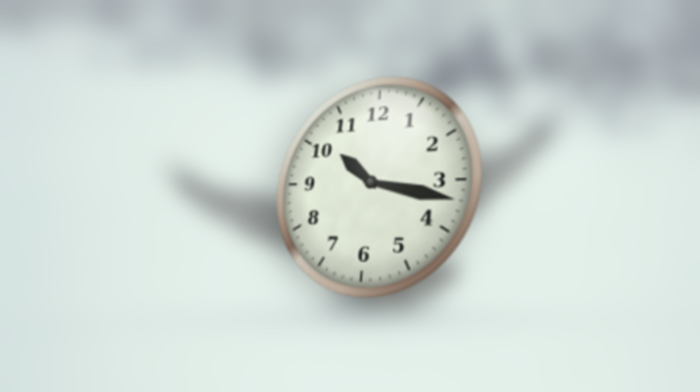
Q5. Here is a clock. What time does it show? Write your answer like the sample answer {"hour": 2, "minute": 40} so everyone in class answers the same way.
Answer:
{"hour": 10, "minute": 17}
